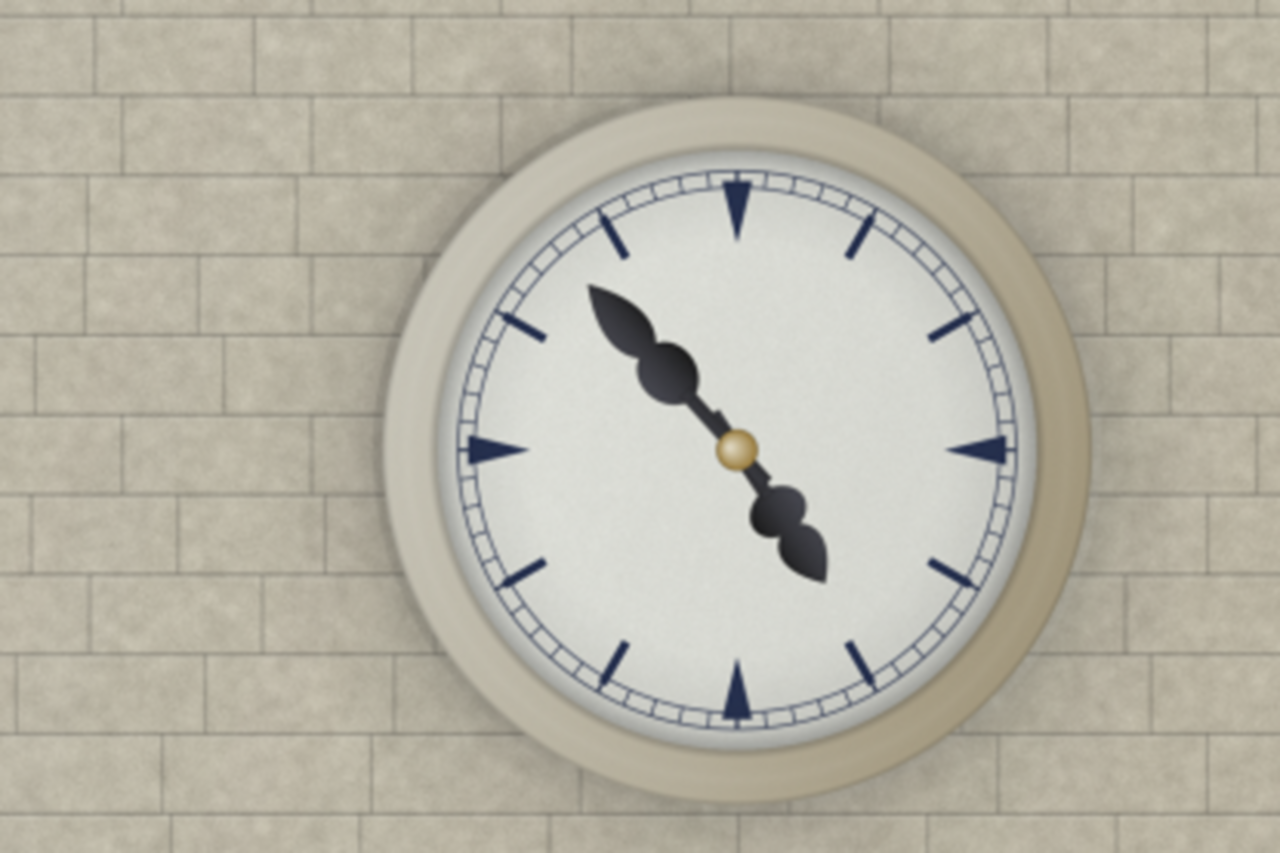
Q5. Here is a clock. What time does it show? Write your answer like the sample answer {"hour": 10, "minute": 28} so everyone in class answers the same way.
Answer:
{"hour": 4, "minute": 53}
